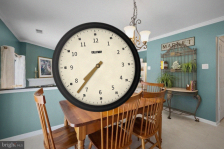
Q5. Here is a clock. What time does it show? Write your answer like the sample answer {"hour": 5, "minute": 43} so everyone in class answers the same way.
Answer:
{"hour": 7, "minute": 37}
